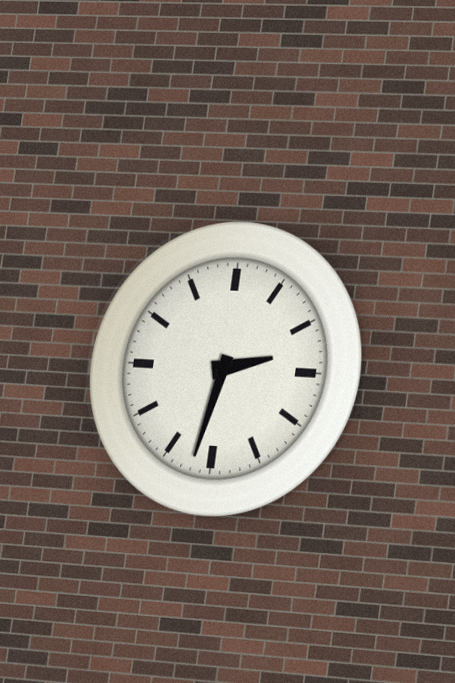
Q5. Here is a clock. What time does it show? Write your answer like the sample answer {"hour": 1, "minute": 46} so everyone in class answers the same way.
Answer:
{"hour": 2, "minute": 32}
